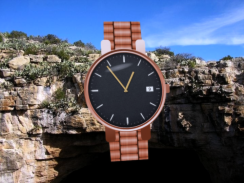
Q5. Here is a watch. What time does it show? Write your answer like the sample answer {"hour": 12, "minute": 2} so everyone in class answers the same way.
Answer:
{"hour": 12, "minute": 54}
